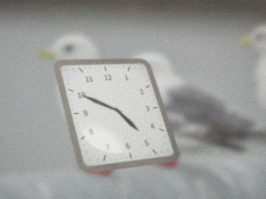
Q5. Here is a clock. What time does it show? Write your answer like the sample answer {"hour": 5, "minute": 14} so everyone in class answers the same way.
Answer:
{"hour": 4, "minute": 50}
